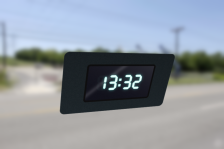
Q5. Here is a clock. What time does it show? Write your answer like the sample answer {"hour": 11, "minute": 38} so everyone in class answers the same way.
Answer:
{"hour": 13, "minute": 32}
